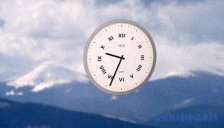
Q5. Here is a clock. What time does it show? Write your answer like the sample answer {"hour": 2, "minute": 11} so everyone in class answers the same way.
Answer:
{"hour": 9, "minute": 34}
